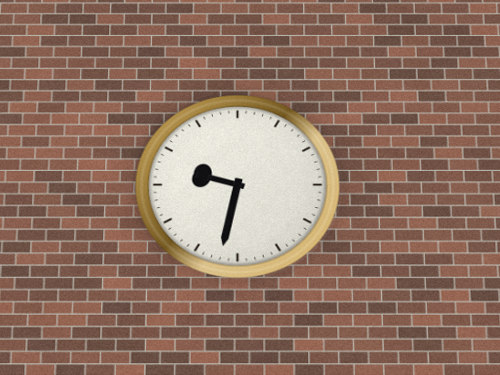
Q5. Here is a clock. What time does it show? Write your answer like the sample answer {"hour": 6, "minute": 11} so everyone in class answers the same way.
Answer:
{"hour": 9, "minute": 32}
